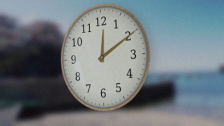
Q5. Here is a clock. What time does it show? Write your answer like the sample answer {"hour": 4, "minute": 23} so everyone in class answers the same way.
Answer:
{"hour": 12, "minute": 10}
